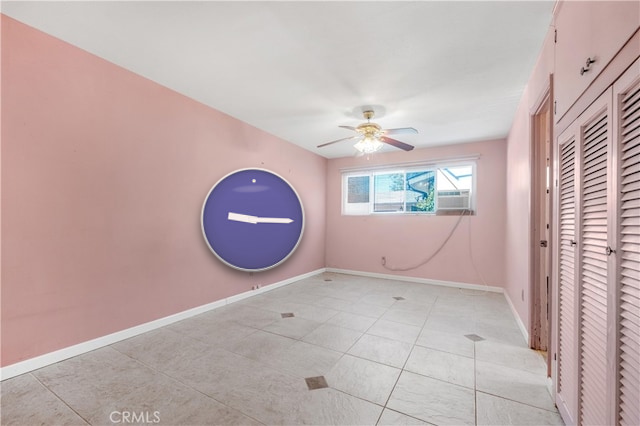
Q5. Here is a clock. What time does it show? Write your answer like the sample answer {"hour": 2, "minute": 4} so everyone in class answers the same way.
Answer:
{"hour": 9, "minute": 15}
